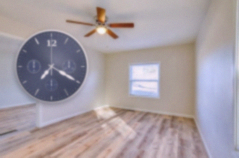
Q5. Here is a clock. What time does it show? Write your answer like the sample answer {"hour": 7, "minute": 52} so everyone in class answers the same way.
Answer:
{"hour": 7, "minute": 20}
